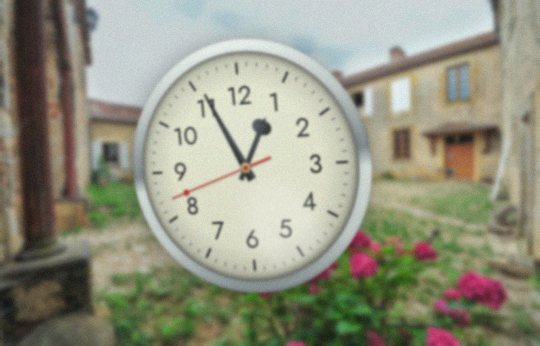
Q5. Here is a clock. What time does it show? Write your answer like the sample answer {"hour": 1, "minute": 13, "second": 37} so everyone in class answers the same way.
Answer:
{"hour": 12, "minute": 55, "second": 42}
